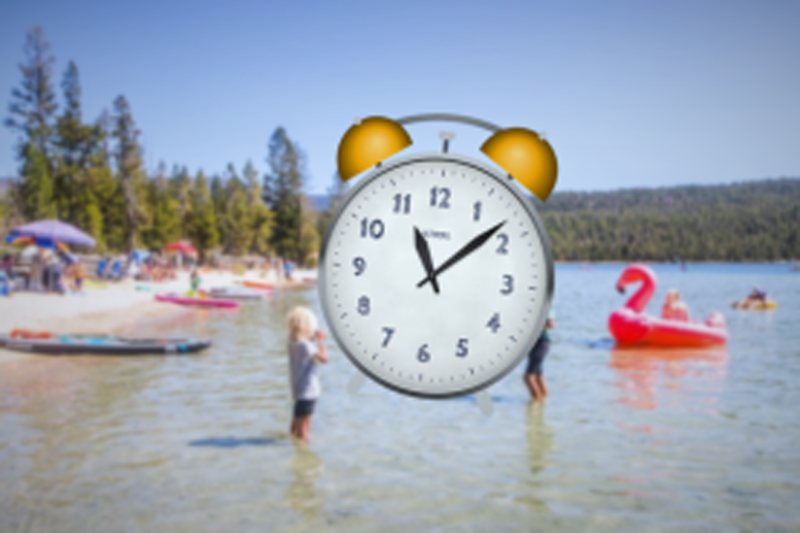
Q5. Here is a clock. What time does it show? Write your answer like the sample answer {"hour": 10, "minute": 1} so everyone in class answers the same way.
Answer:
{"hour": 11, "minute": 8}
